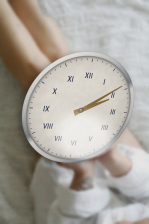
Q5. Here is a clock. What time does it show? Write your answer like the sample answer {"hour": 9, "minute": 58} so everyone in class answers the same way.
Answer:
{"hour": 2, "minute": 9}
